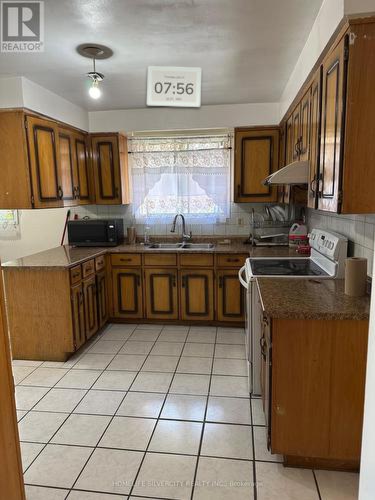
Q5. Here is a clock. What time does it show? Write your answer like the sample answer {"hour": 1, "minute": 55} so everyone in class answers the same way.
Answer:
{"hour": 7, "minute": 56}
